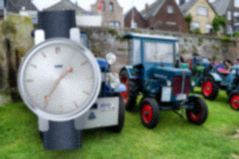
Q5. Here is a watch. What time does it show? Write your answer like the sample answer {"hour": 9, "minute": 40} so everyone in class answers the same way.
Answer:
{"hour": 1, "minute": 36}
